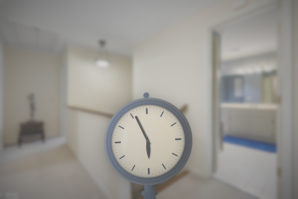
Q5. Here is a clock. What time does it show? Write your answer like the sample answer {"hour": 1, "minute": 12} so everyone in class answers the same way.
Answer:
{"hour": 5, "minute": 56}
